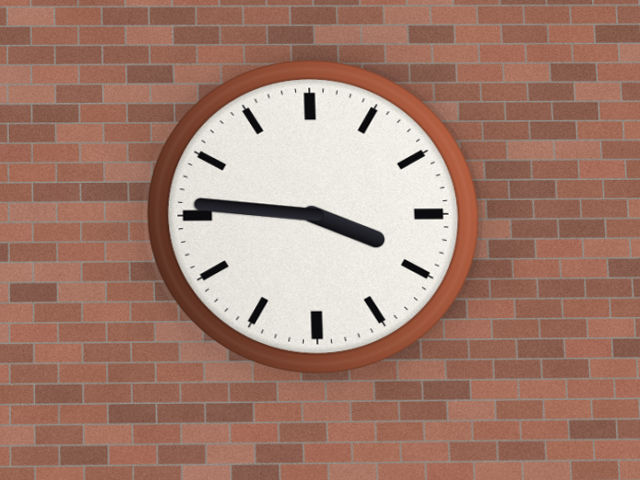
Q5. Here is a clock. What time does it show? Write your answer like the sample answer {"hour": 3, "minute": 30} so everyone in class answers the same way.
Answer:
{"hour": 3, "minute": 46}
